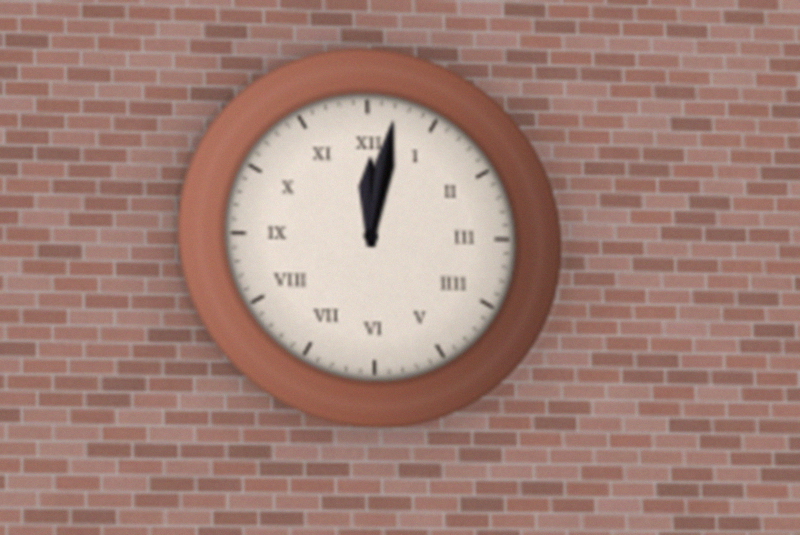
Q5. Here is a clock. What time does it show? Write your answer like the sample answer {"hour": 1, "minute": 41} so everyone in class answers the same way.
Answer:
{"hour": 12, "minute": 2}
